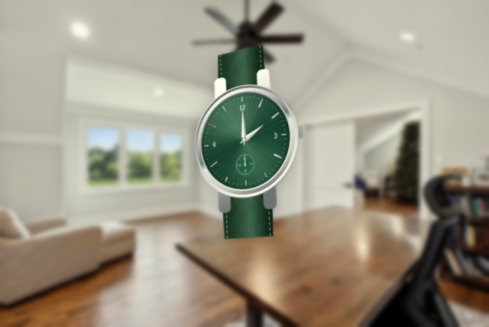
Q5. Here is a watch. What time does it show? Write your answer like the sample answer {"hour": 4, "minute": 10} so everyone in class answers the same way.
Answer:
{"hour": 2, "minute": 0}
